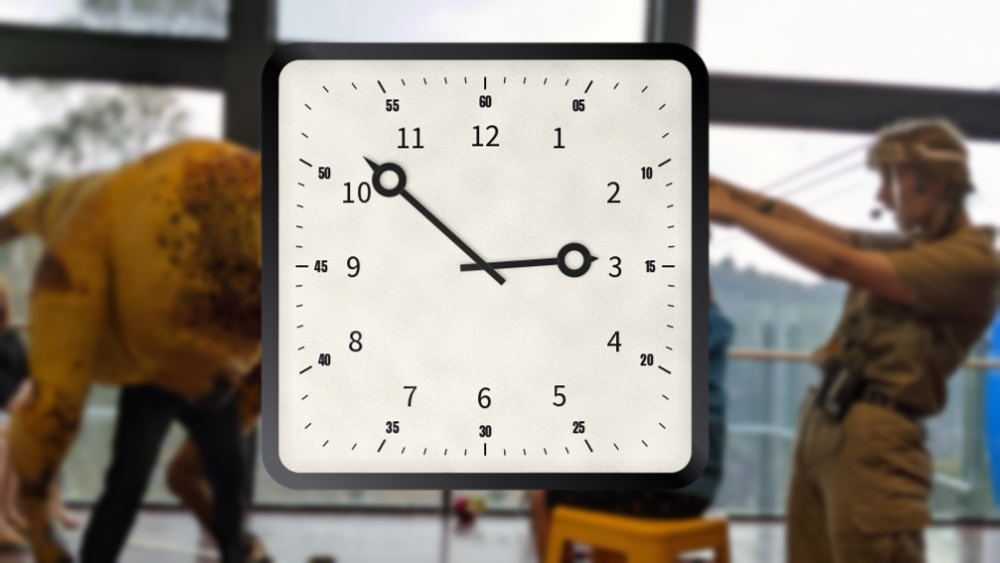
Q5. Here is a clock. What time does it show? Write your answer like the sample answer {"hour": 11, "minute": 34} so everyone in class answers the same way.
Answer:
{"hour": 2, "minute": 52}
